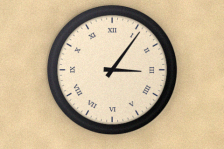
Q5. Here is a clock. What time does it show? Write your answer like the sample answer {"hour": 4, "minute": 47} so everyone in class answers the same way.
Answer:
{"hour": 3, "minute": 6}
